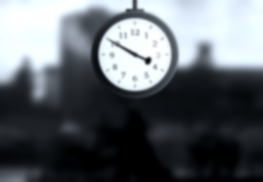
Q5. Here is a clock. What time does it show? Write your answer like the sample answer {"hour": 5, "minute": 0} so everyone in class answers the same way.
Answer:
{"hour": 3, "minute": 50}
